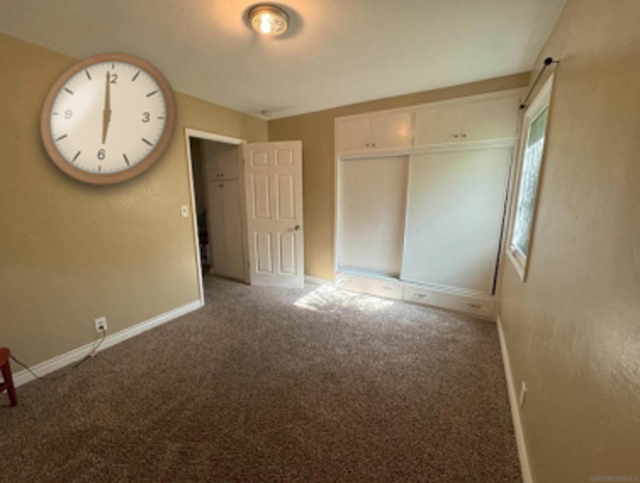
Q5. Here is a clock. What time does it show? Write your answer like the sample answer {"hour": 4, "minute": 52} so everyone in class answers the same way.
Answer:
{"hour": 5, "minute": 59}
